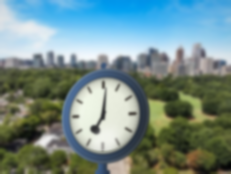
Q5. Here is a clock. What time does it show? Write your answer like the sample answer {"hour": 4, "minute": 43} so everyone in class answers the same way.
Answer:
{"hour": 7, "minute": 1}
